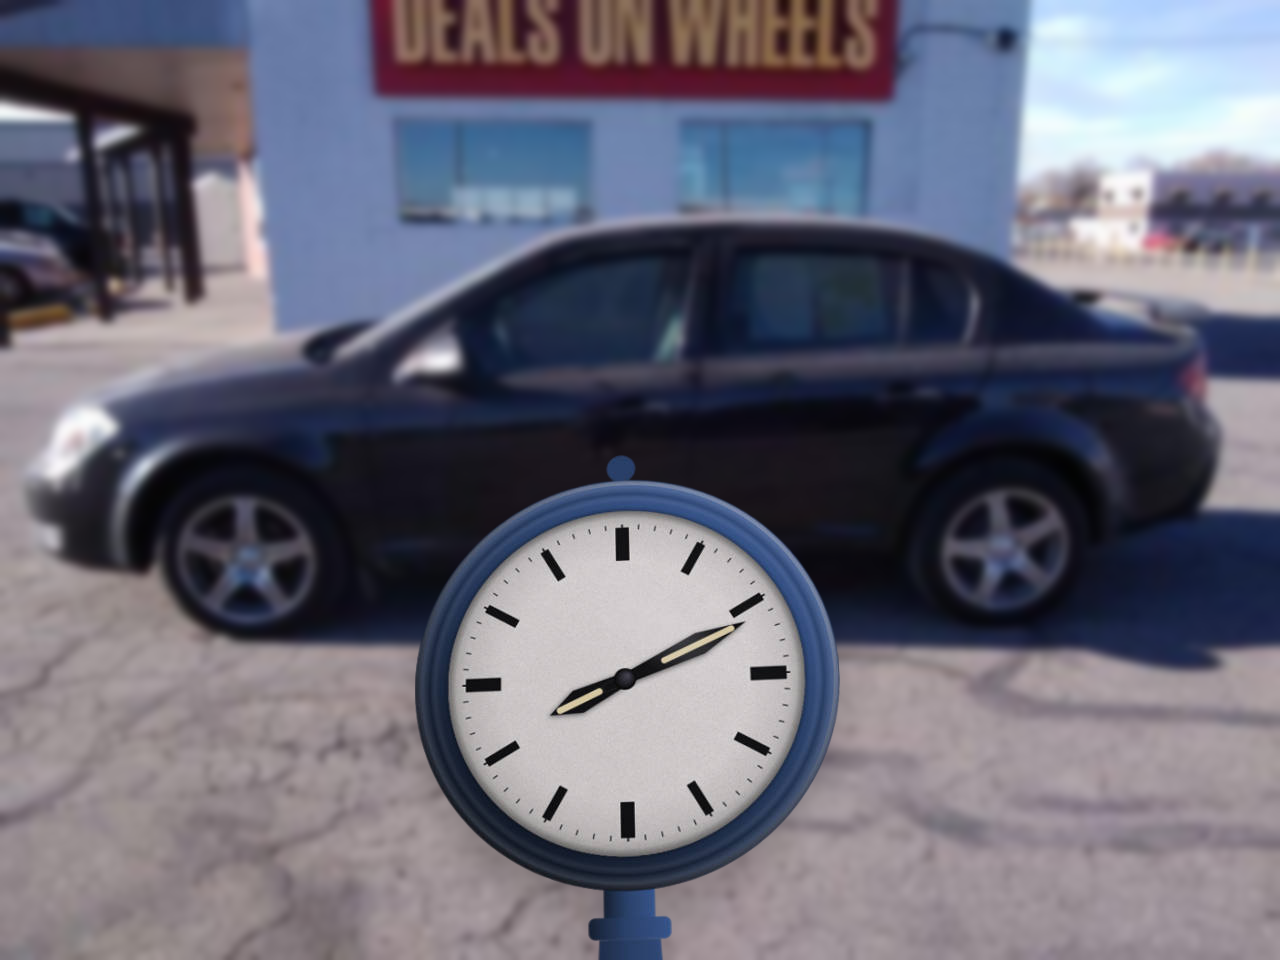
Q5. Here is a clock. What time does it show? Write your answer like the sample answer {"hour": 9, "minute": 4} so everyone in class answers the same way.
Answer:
{"hour": 8, "minute": 11}
